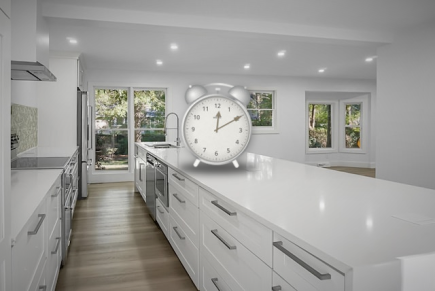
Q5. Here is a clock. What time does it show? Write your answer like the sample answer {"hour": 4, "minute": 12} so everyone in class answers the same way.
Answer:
{"hour": 12, "minute": 10}
